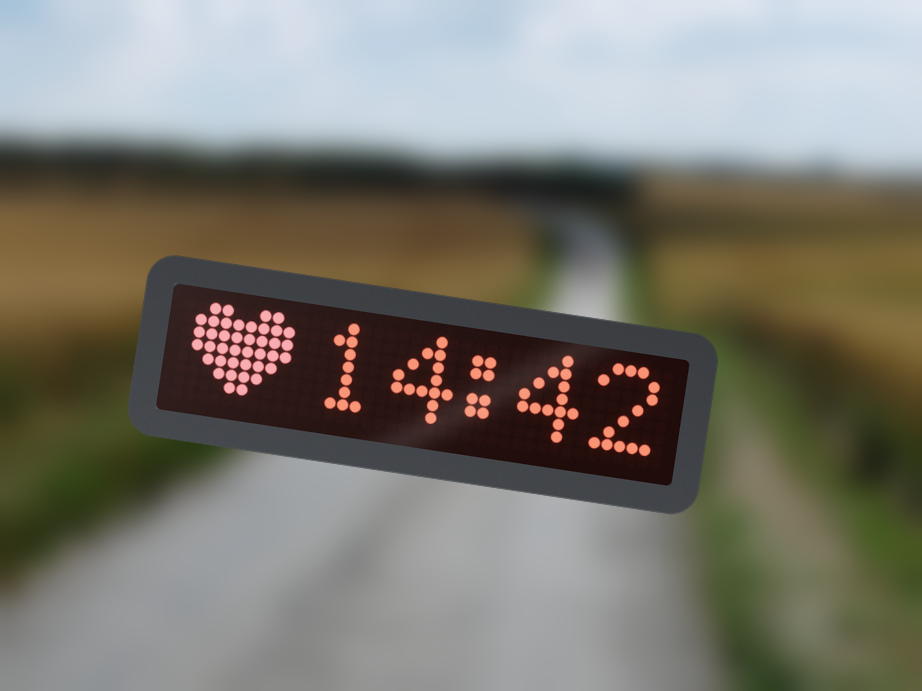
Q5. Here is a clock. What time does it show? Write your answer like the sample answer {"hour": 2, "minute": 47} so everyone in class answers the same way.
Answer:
{"hour": 14, "minute": 42}
